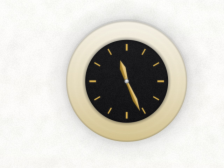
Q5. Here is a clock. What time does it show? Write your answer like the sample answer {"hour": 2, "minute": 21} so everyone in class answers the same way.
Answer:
{"hour": 11, "minute": 26}
